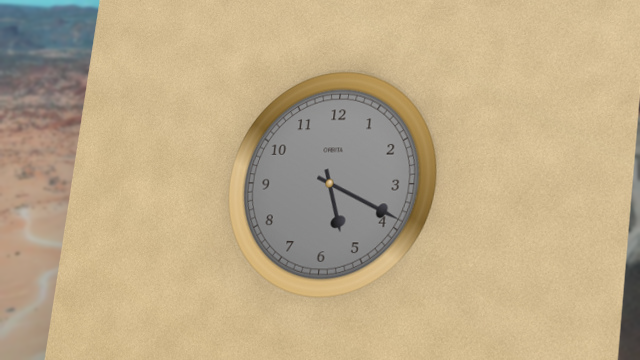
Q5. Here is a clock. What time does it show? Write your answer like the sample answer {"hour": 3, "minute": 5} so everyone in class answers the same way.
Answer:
{"hour": 5, "minute": 19}
